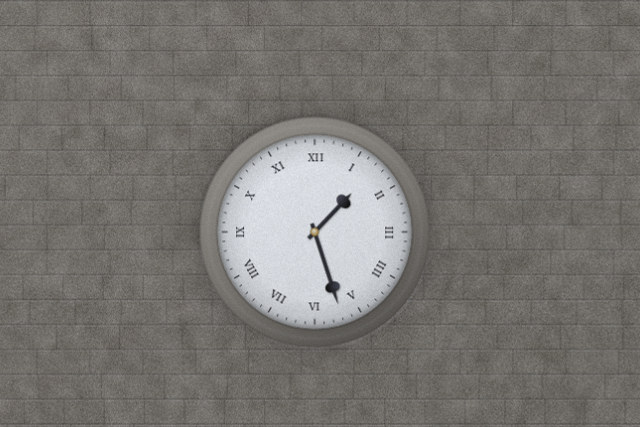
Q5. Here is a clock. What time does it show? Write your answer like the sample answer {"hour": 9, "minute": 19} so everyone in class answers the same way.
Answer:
{"hour": 1, "minute": 27}
